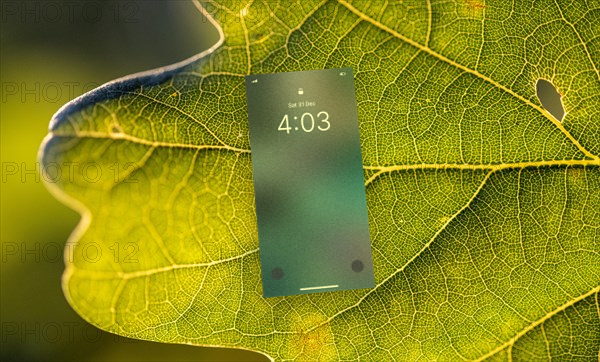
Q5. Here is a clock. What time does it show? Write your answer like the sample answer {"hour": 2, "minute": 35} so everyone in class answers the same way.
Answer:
{"hour": 4, "minute": 3}
